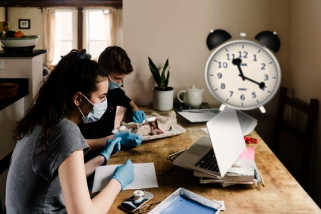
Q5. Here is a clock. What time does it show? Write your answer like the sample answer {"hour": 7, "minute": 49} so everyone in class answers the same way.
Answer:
{"hour": 11, "minute": 19}
